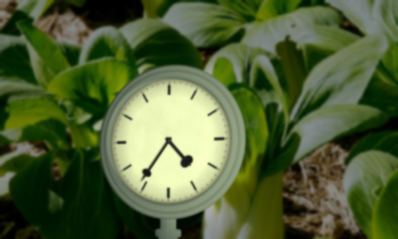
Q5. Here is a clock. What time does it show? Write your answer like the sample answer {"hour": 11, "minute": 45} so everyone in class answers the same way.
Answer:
{"hour": 4, "minute": 36}
